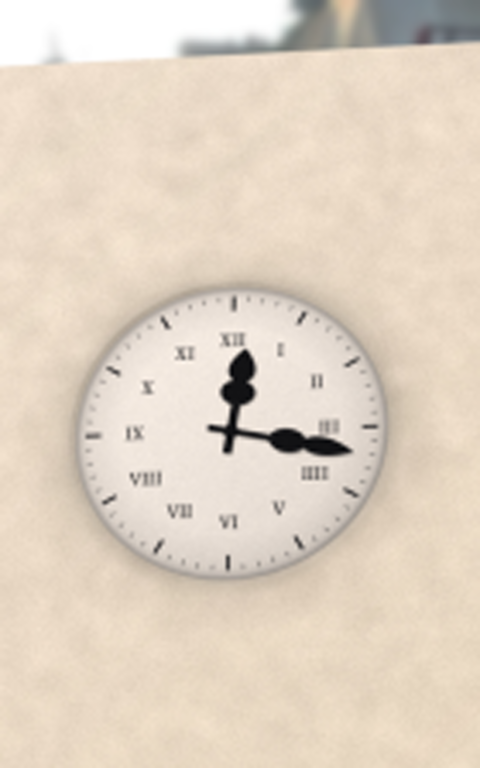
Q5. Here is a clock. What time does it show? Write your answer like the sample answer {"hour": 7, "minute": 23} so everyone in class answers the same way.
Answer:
{"hour": 12, "minute": 17}
